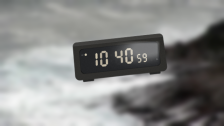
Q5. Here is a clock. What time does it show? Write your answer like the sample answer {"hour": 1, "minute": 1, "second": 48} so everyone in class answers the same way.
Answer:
{"hour": 10, "minute": 40, "second": 59}
